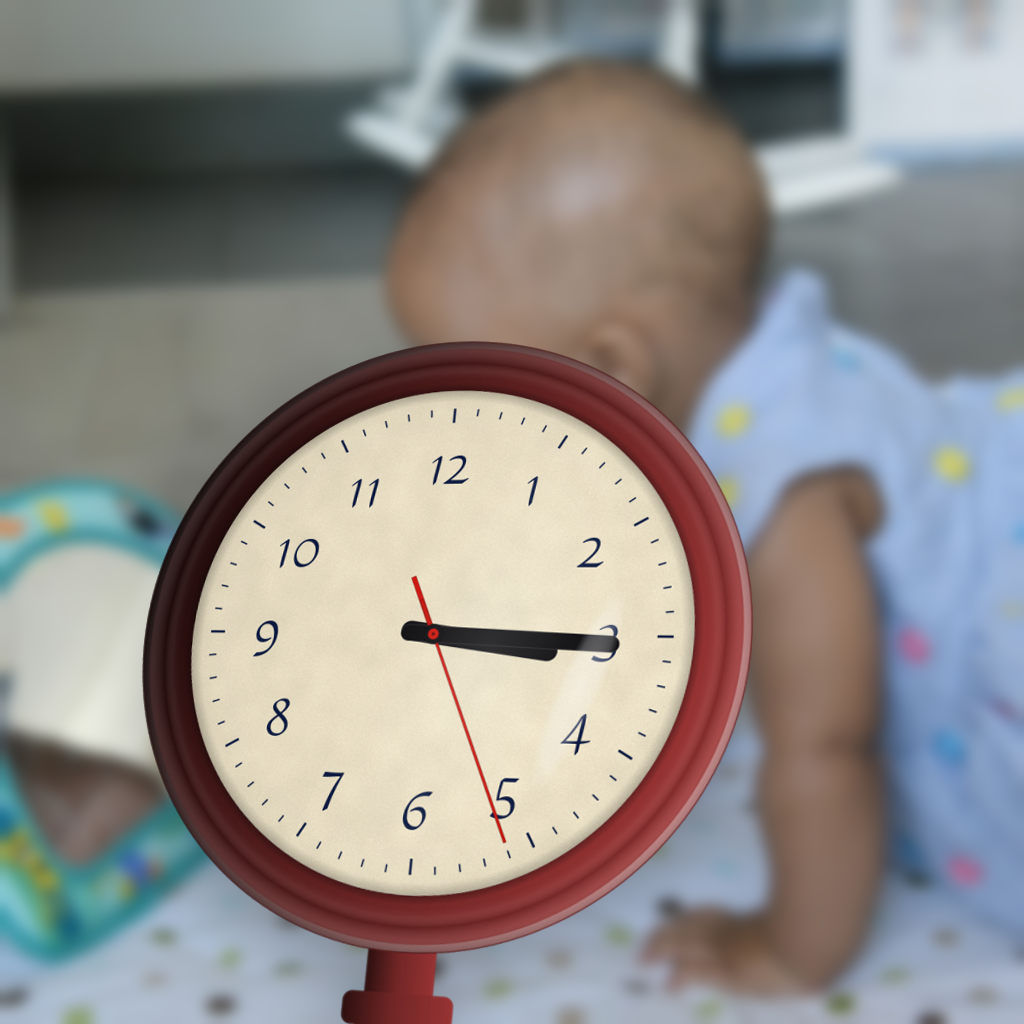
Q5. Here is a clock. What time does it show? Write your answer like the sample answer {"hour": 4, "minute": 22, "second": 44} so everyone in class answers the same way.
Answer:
{"hour": 3, "minute": 15, "second": 26}
